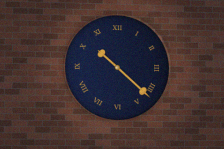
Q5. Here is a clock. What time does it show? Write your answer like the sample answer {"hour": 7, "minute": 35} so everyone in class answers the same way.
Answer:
{"hour": 10, "minute": 22}
